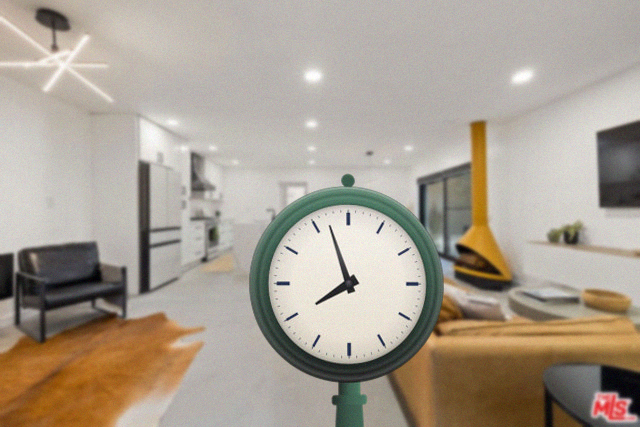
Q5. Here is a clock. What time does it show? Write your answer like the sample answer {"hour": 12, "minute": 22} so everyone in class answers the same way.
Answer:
{"hour": 7, "minute": 57}
